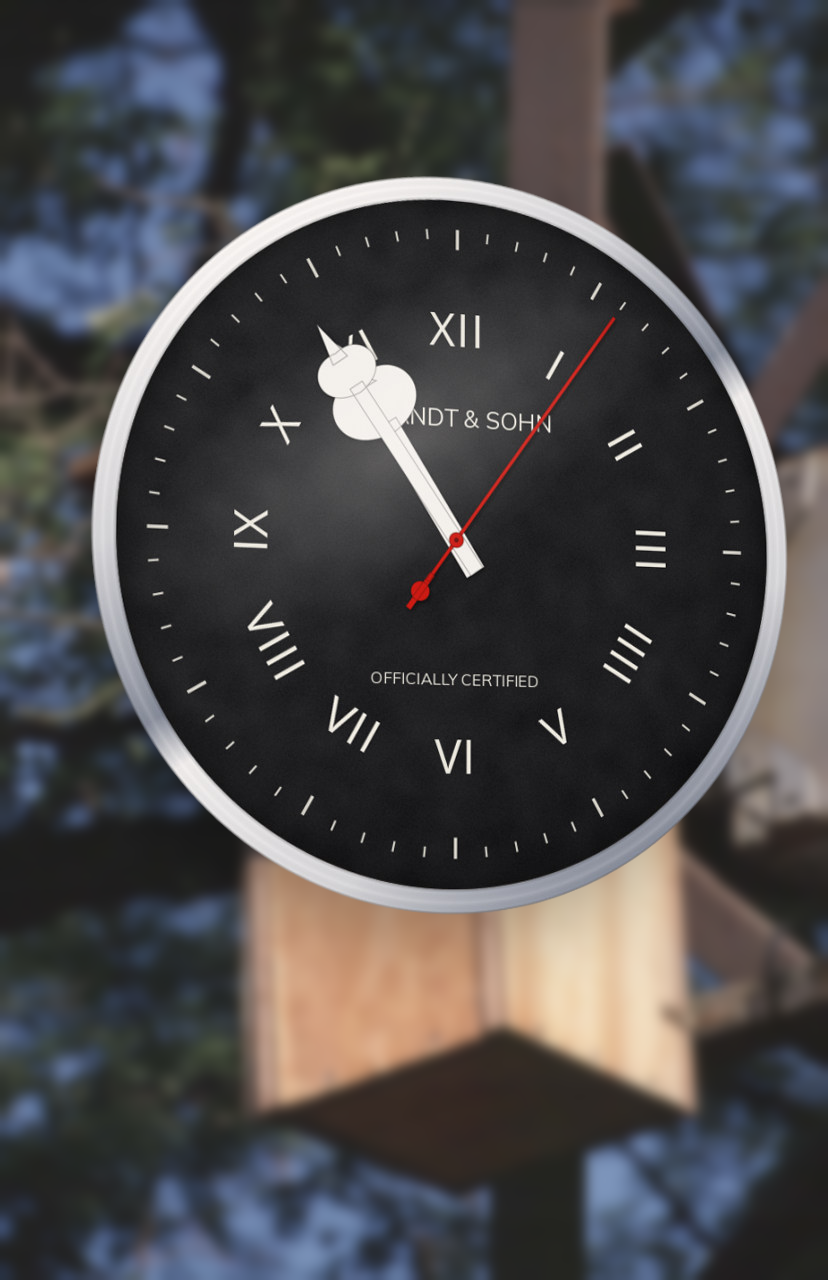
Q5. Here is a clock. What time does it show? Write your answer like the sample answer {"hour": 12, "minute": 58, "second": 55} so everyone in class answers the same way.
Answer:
{"hour": 10, "minute": 54, "second": 6}
